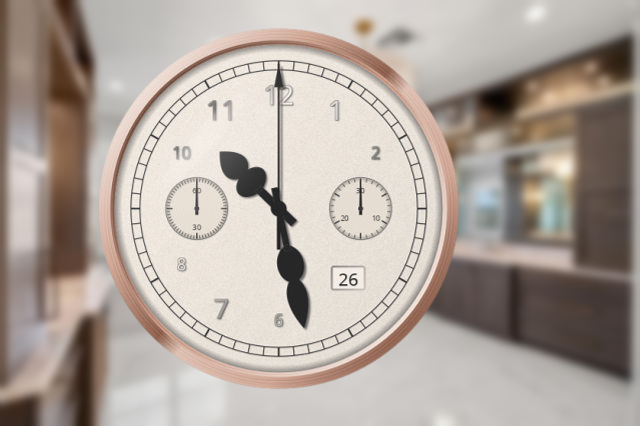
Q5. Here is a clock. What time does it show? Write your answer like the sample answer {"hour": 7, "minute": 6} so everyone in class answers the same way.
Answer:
{"hour": 10, "minute": 28}
